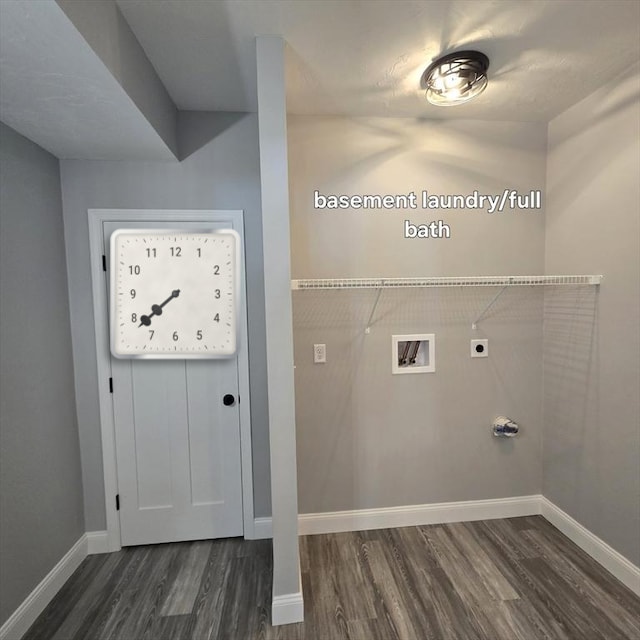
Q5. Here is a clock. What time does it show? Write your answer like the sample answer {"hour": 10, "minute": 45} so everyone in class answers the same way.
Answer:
{"hour": 7, "minute": 38}
